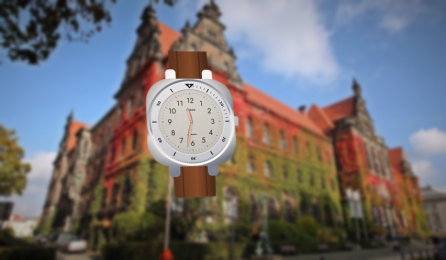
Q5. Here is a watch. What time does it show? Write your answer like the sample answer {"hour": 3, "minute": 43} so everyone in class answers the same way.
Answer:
{"hour": 11, "minute": 32}
